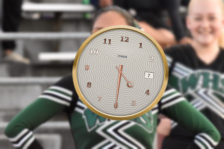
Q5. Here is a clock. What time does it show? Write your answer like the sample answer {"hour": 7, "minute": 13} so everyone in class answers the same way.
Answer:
{"hour": 4, "minute": 30}
